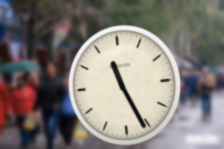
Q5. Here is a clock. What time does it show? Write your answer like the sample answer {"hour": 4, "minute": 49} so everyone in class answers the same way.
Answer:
{"hour": 11, "minute": 26}
